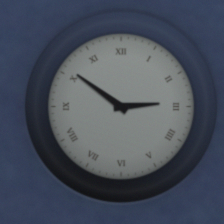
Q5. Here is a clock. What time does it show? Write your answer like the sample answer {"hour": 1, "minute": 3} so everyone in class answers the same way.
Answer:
{"hour": 2, "minute": 51}
